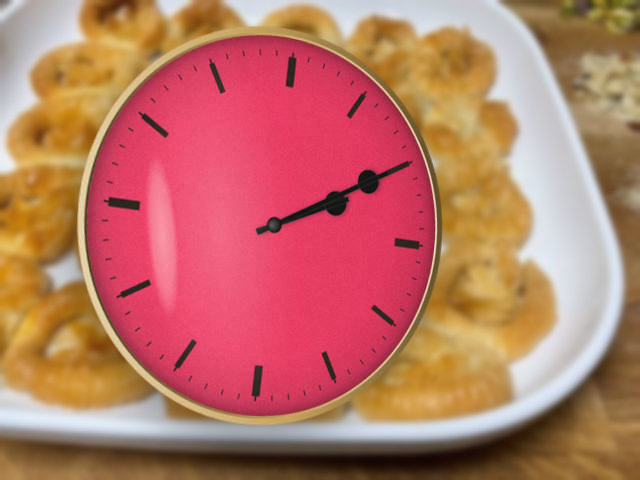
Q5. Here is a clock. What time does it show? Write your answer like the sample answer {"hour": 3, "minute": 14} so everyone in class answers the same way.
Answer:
{"hour": 2, "minute": 10}
